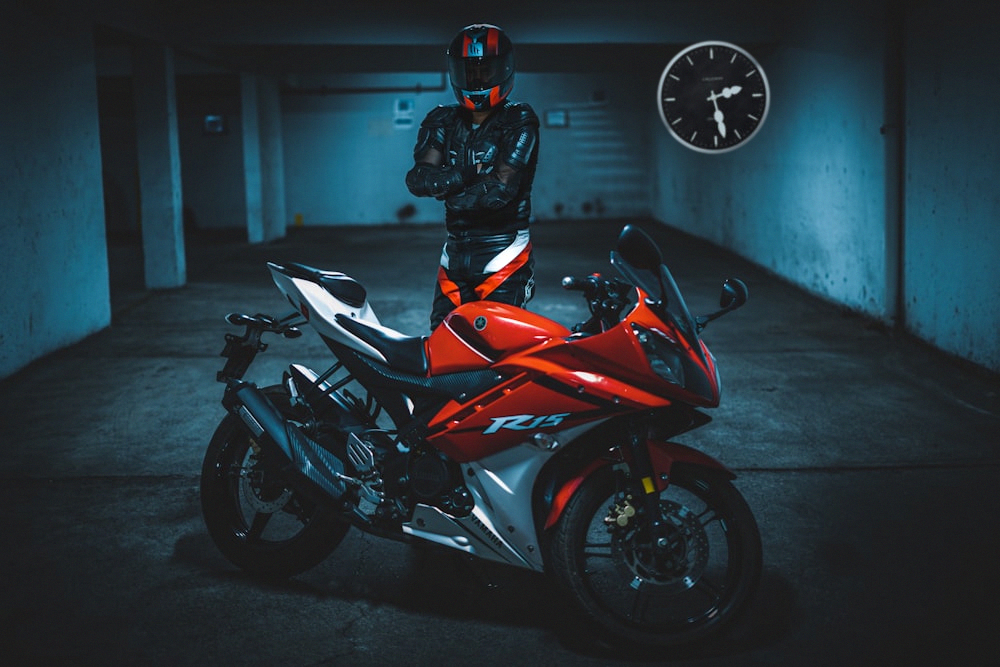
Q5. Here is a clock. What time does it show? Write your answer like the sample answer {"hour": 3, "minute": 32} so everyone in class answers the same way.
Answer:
{"hour": 2, "minute": 28}
